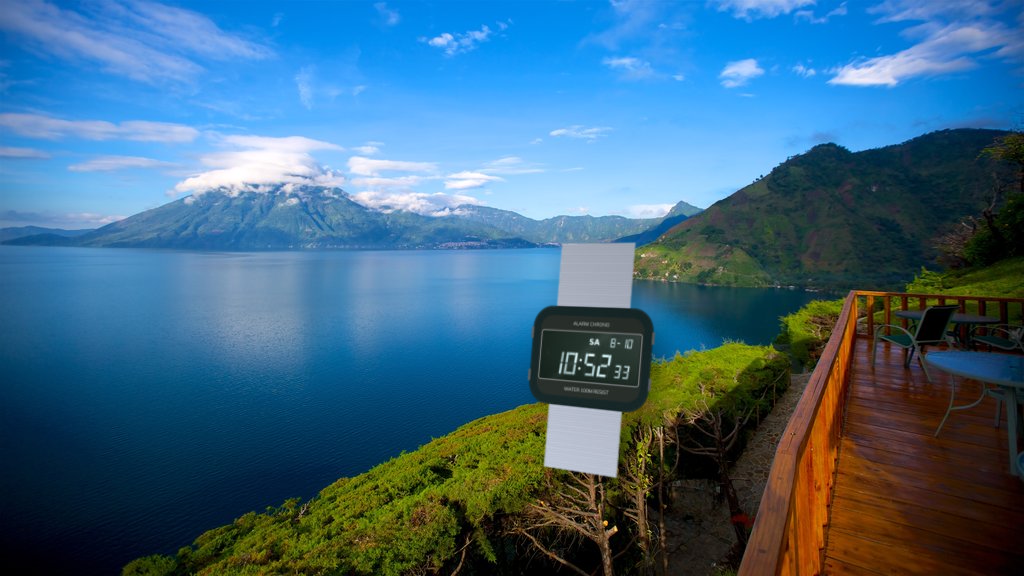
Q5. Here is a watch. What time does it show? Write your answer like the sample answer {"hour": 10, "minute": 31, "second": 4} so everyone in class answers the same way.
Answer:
{"hour": 10, "minute": 52, "second": 33}
